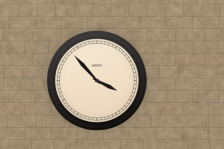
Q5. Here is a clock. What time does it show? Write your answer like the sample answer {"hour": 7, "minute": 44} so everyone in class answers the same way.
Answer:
{"hour": 3, "minute": 53}
